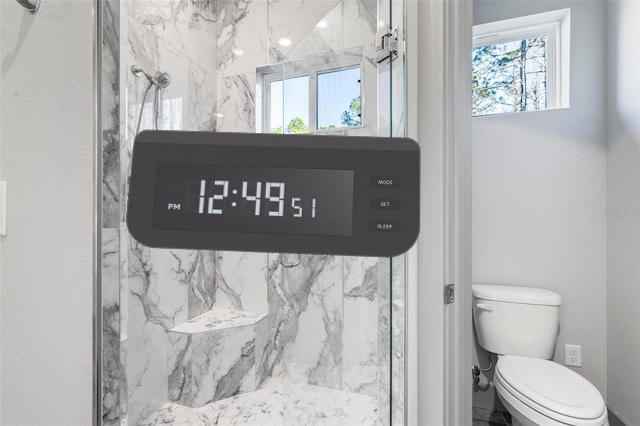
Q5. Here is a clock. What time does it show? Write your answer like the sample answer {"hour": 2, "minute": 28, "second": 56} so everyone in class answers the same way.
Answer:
{"hour": 12, "minute": 49, "second": 51}
